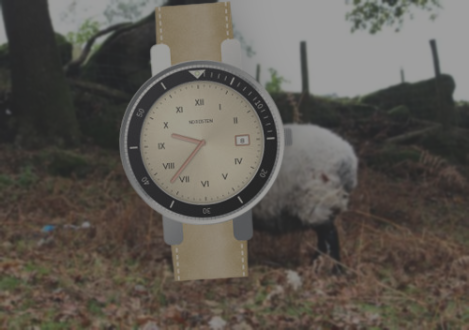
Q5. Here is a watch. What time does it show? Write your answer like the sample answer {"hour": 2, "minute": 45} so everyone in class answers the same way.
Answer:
{"hour": 9, "minute": 37}
